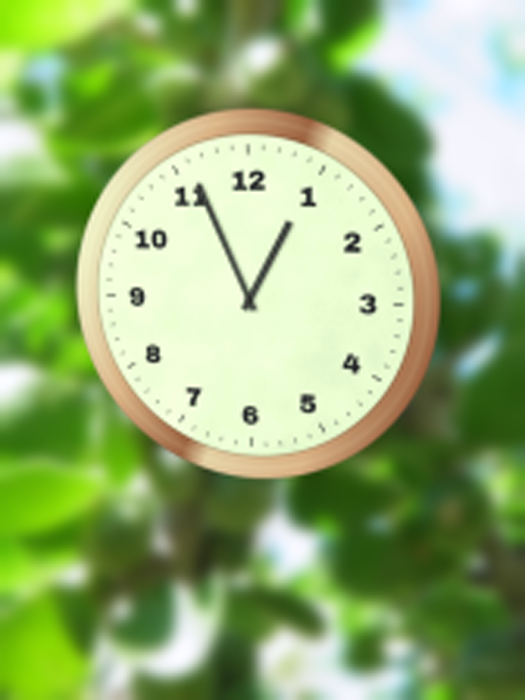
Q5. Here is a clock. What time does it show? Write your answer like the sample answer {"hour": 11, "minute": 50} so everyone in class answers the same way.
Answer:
{"hour": 12, "minute": 56}
